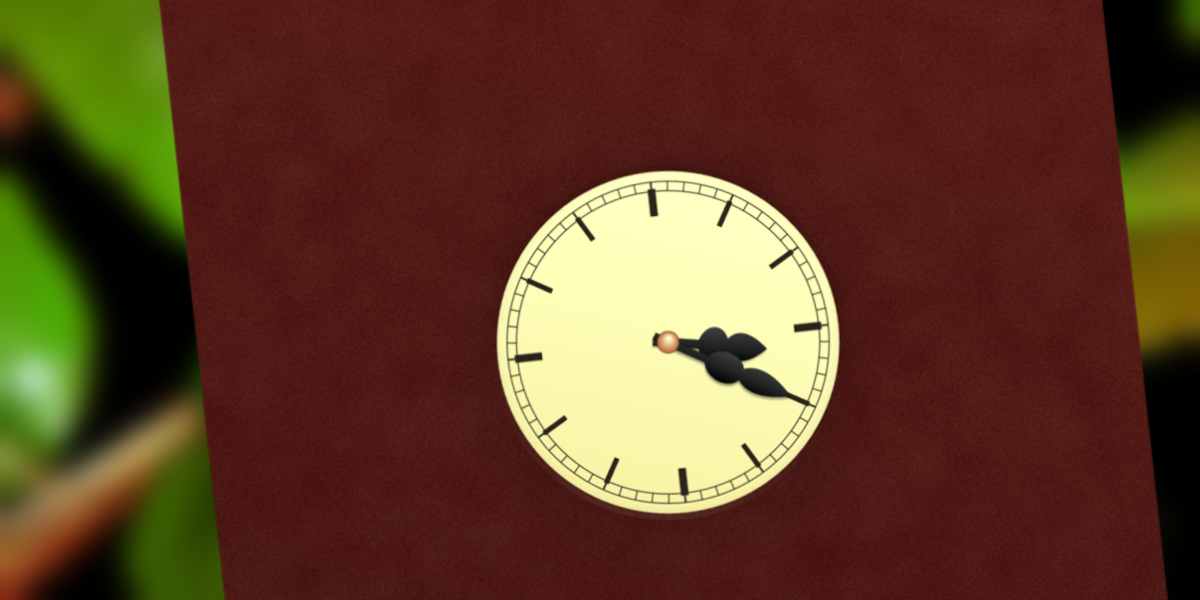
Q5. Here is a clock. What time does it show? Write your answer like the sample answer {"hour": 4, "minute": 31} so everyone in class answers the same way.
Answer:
{"hour": 3, "minute": 20}
